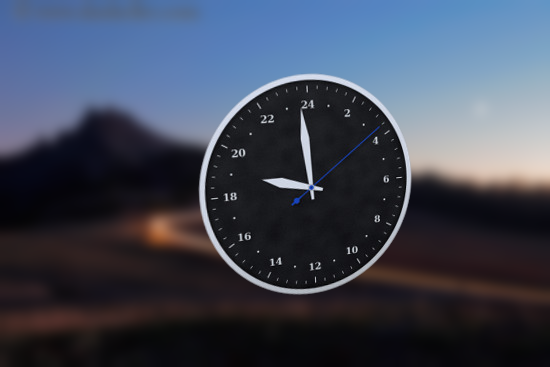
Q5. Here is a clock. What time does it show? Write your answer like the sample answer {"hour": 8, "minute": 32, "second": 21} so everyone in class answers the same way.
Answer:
{"hour": 18, "minute": 59, "second": 9}
